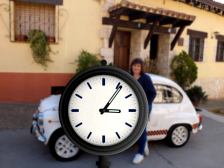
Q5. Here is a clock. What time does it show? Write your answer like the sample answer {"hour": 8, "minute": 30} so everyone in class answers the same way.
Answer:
{"hour": 3, "minute": 6}
